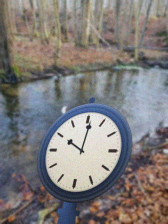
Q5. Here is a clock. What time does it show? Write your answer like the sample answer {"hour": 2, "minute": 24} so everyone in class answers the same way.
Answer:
{"hour": 10, "minute": 1}
